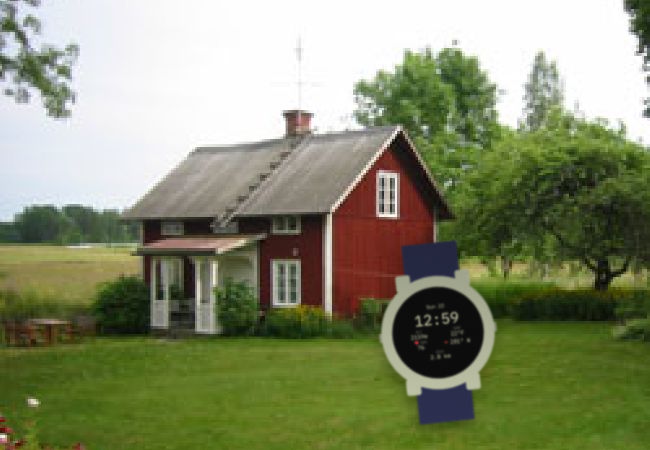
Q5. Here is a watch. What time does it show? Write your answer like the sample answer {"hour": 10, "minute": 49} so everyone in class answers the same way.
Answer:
{"hour": 12, "minute": 59}
